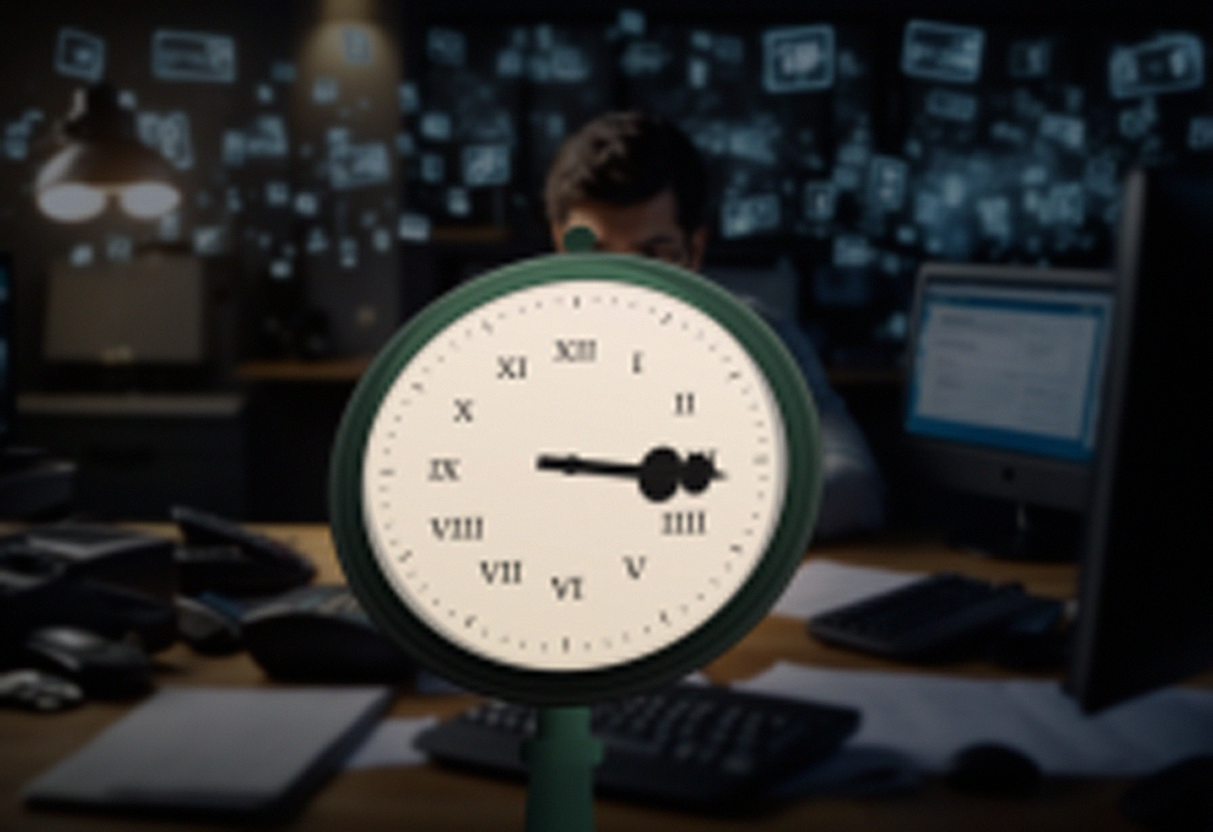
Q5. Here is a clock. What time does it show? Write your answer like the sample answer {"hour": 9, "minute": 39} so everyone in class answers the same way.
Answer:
{"hour": 3, "minute": 16}
